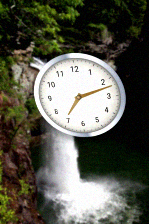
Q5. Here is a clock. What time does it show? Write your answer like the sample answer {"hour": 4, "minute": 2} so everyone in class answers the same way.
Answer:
{"hour": 7, "minute": 12}
